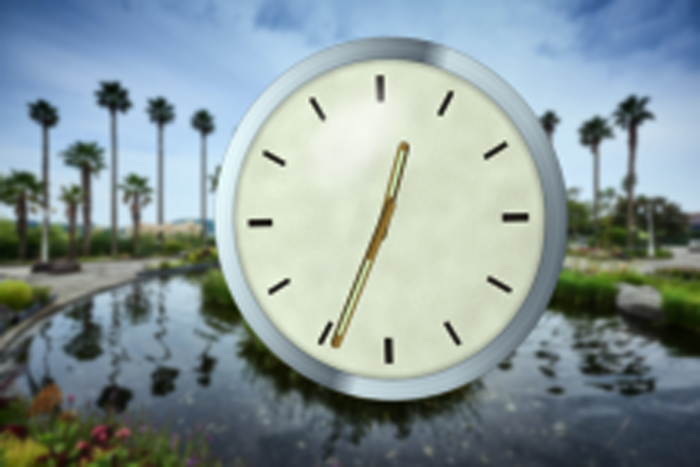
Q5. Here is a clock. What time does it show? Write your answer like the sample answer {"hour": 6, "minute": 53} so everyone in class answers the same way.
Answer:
{"hour": 12, "minute": 34}
